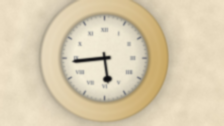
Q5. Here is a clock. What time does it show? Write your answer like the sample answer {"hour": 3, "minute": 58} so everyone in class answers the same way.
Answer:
{"hour": 5, "minute": 44}
